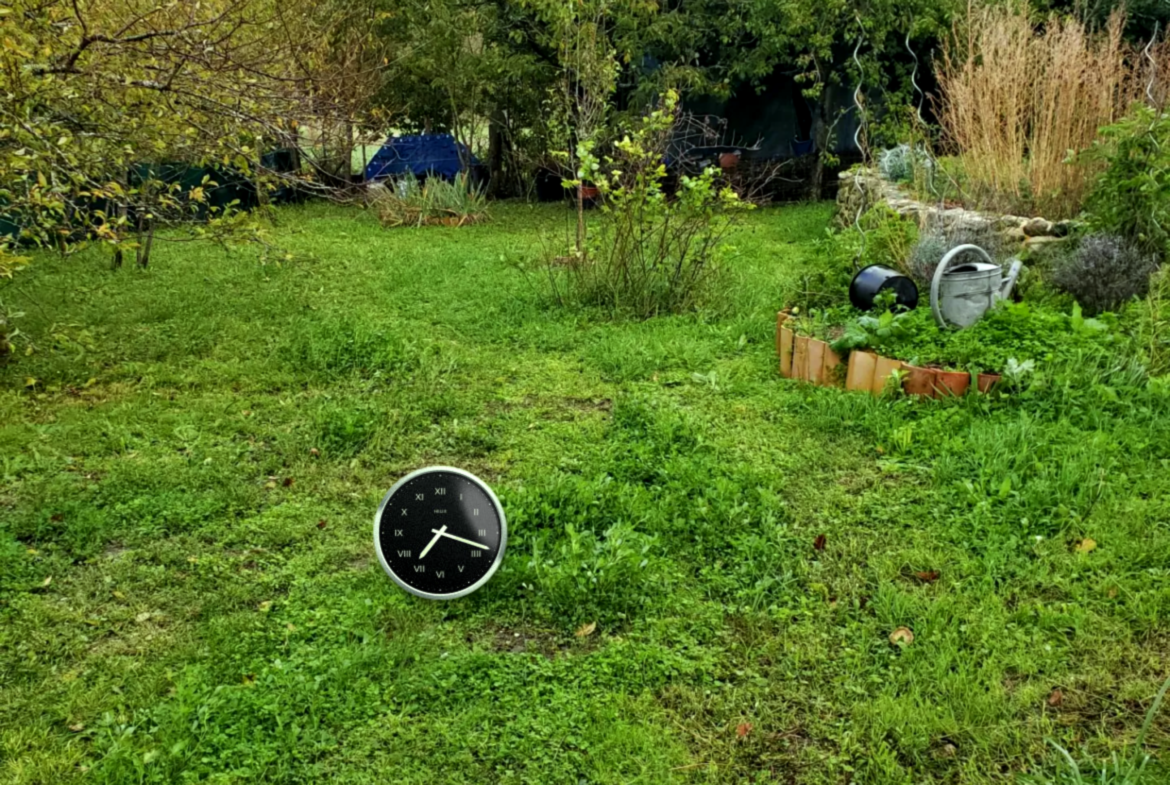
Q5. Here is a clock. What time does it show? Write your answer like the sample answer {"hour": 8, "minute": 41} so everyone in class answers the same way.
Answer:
{"hour": 7, "minute": 18}
